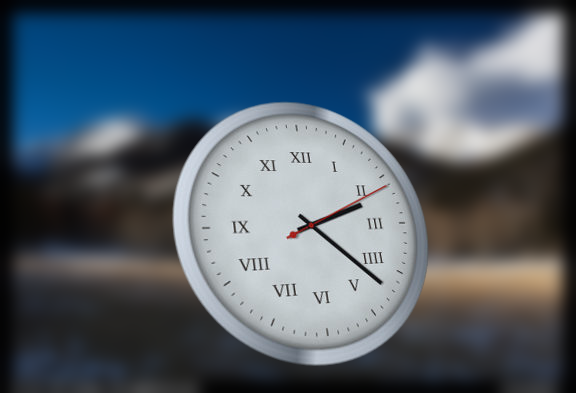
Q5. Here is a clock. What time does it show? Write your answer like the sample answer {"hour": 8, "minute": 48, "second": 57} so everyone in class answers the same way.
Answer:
{"hour": 2, "minute": 22, "second": 11}
